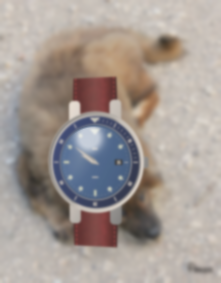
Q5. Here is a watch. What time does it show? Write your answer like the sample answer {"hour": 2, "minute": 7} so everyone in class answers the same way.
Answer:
{"hour": 9, "minute": 51}
